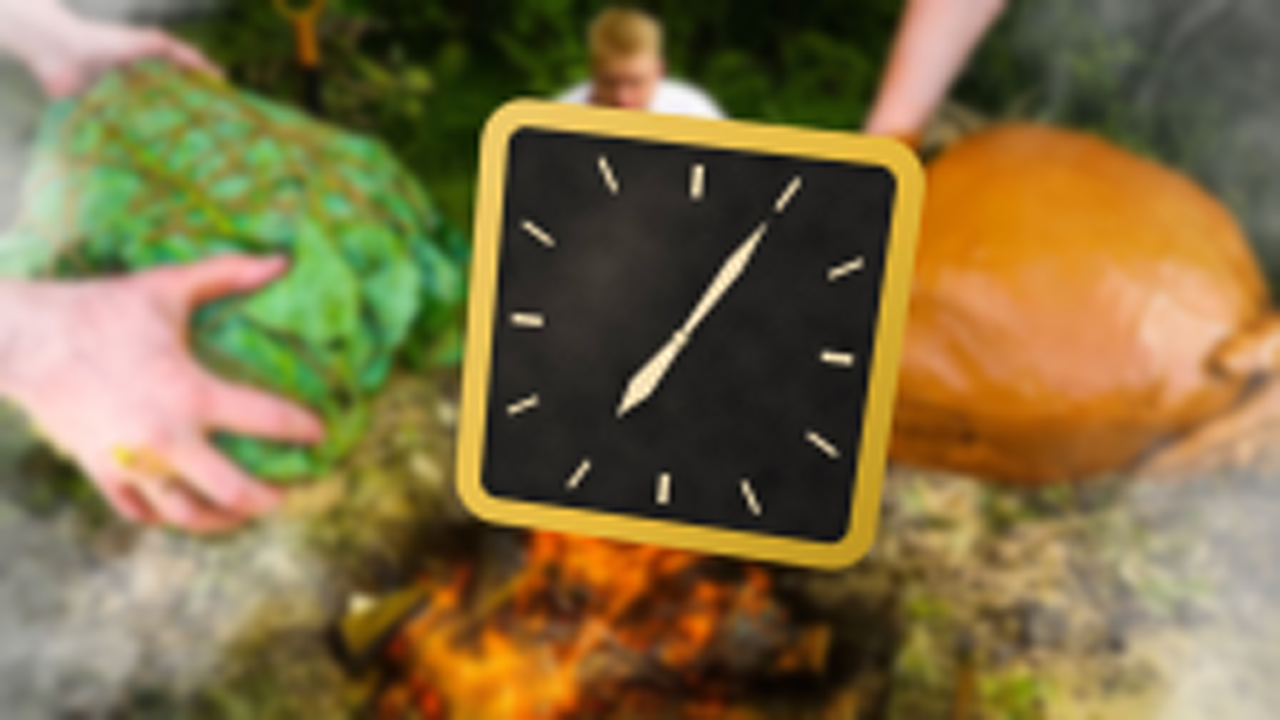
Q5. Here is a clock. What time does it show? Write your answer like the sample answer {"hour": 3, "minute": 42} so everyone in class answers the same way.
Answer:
{"hour": 7, "minute": 5}
